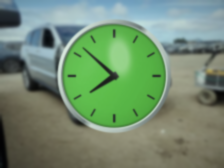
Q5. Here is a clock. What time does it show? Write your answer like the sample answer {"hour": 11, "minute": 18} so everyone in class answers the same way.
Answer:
{"hour": 7, "minute": 52}
